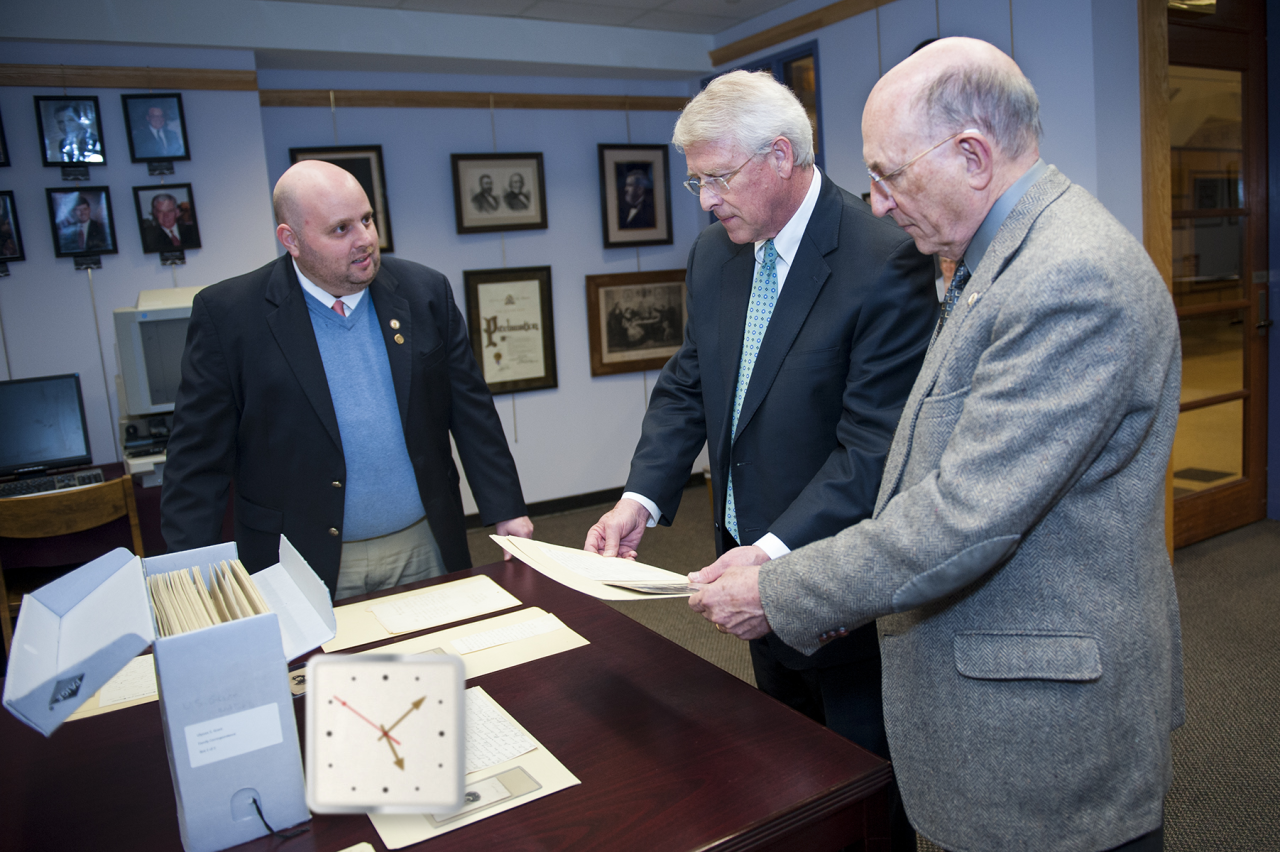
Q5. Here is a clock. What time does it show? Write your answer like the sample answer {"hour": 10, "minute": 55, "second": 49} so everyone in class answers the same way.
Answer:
{"hour": 5, "minute": 7, "second": 51}
